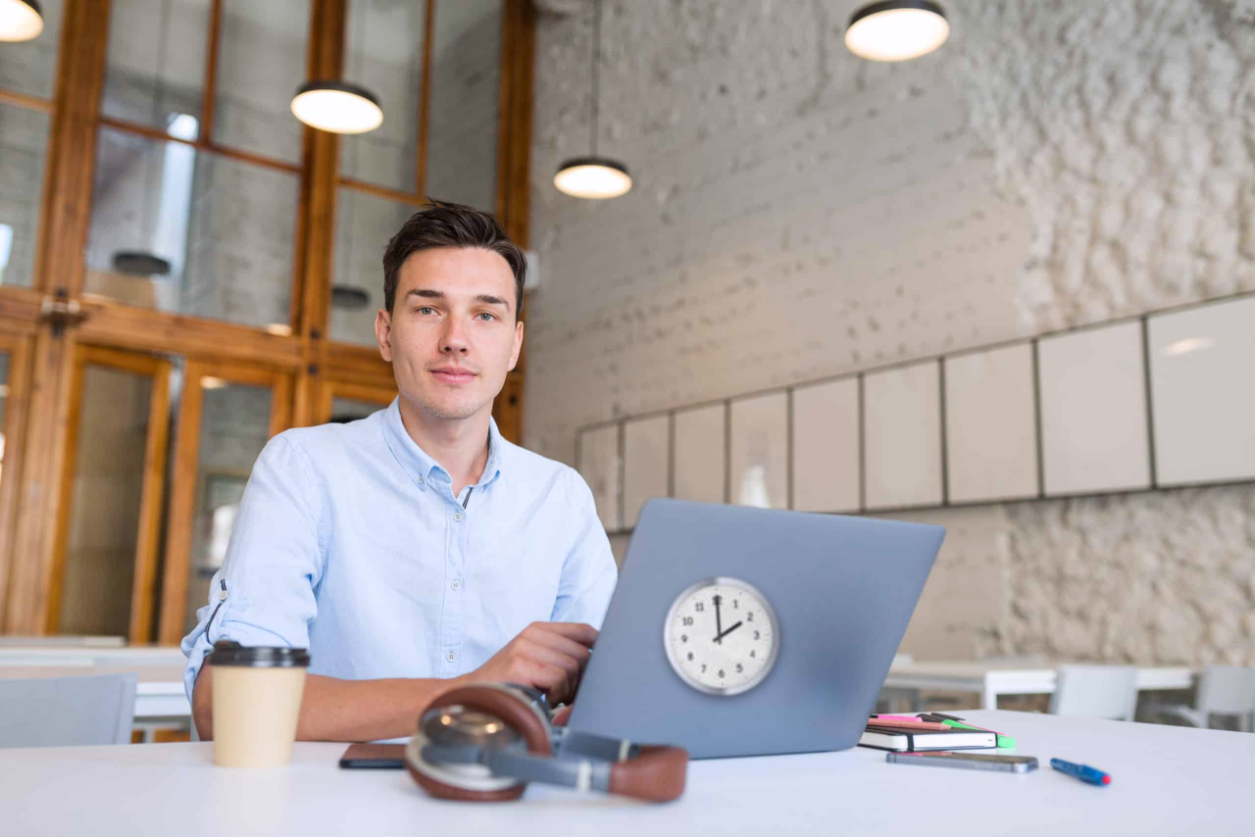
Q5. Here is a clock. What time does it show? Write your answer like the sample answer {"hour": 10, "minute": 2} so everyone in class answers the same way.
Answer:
{"hour": 2, "minute": 0}
